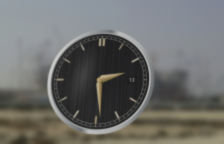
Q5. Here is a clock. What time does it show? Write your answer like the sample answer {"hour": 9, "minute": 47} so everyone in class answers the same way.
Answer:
{"hour": 2, "minute": 29}
